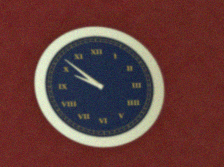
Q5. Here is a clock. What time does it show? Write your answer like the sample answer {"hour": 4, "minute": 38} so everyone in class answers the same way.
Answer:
{"hour": 9, "minute": 52}
